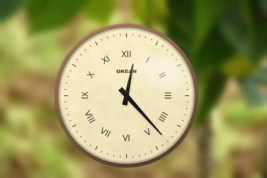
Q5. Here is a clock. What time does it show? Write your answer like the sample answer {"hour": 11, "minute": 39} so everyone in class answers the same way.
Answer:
{"hour": 12, "minute": 23}
